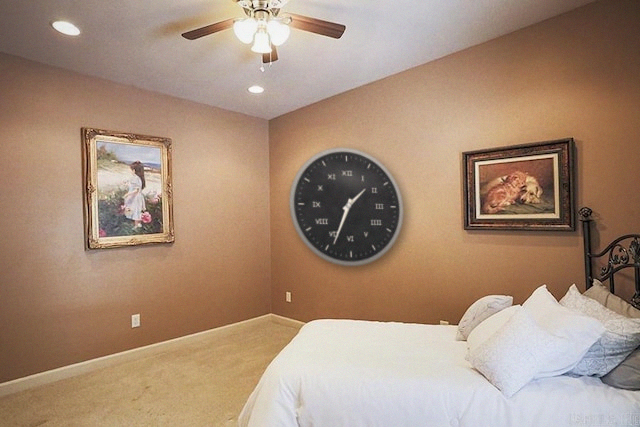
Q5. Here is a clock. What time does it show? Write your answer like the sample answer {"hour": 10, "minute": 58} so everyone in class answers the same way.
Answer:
{"hour": 1, "minute": 34}
